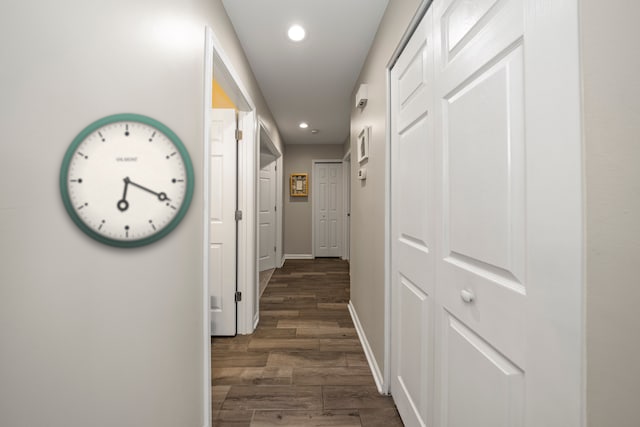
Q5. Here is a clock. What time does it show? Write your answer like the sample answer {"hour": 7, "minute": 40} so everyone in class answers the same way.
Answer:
{"hour": 6, "minute": 19}
